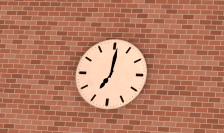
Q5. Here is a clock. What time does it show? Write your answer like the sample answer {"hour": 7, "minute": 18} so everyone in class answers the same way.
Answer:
{"hour": 7, "minute": 1}
